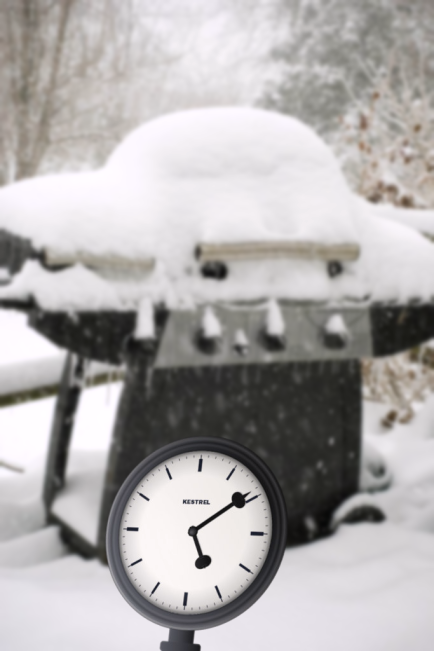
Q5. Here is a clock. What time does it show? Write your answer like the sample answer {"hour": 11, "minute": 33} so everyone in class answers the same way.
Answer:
{"hour": 5, "minute": 9}
